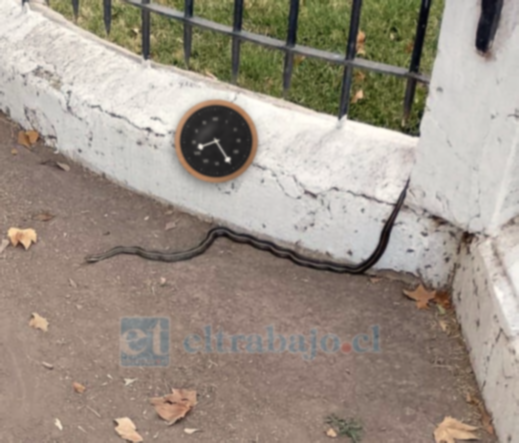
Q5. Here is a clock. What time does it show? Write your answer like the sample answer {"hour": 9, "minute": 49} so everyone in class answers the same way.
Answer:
{"hour": 8, "minute": 25}
